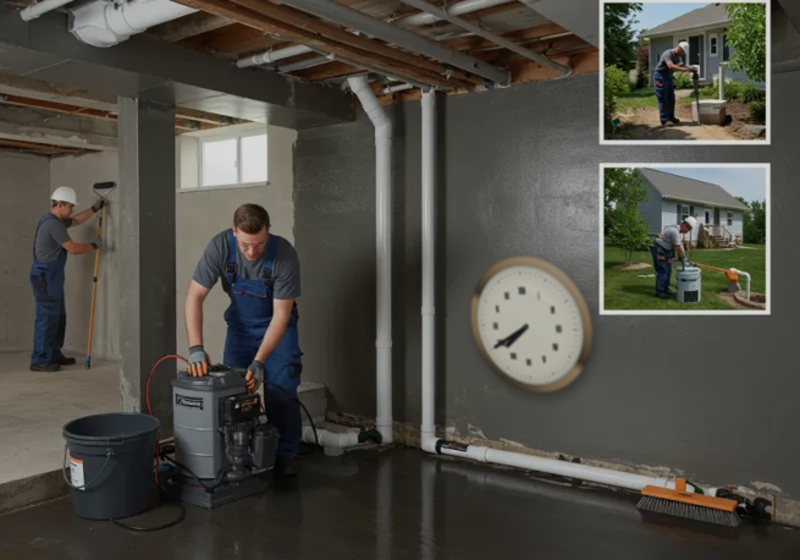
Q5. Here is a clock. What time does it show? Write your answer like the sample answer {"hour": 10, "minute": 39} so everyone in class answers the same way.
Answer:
{"hour": 7, "minute": 40}
